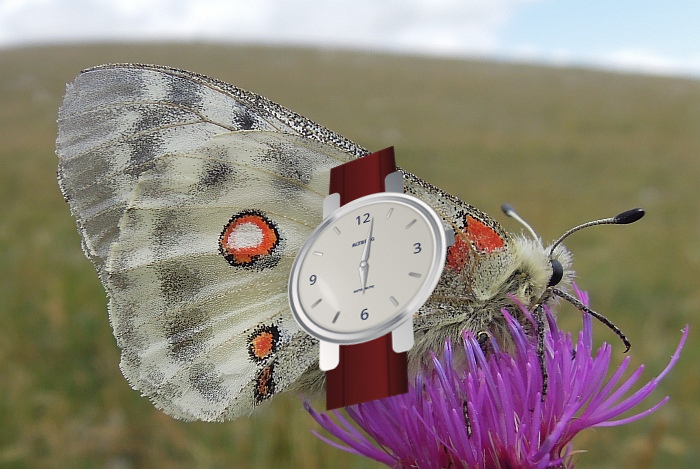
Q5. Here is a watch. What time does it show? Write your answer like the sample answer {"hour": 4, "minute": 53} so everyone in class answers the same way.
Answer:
{"hour": 6, "minute": 2}
